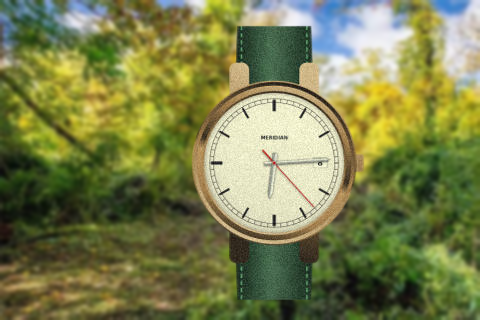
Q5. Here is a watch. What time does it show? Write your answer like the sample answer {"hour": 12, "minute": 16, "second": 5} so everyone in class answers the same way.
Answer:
{"hour": 6, "minute": 14, "second": 23}
